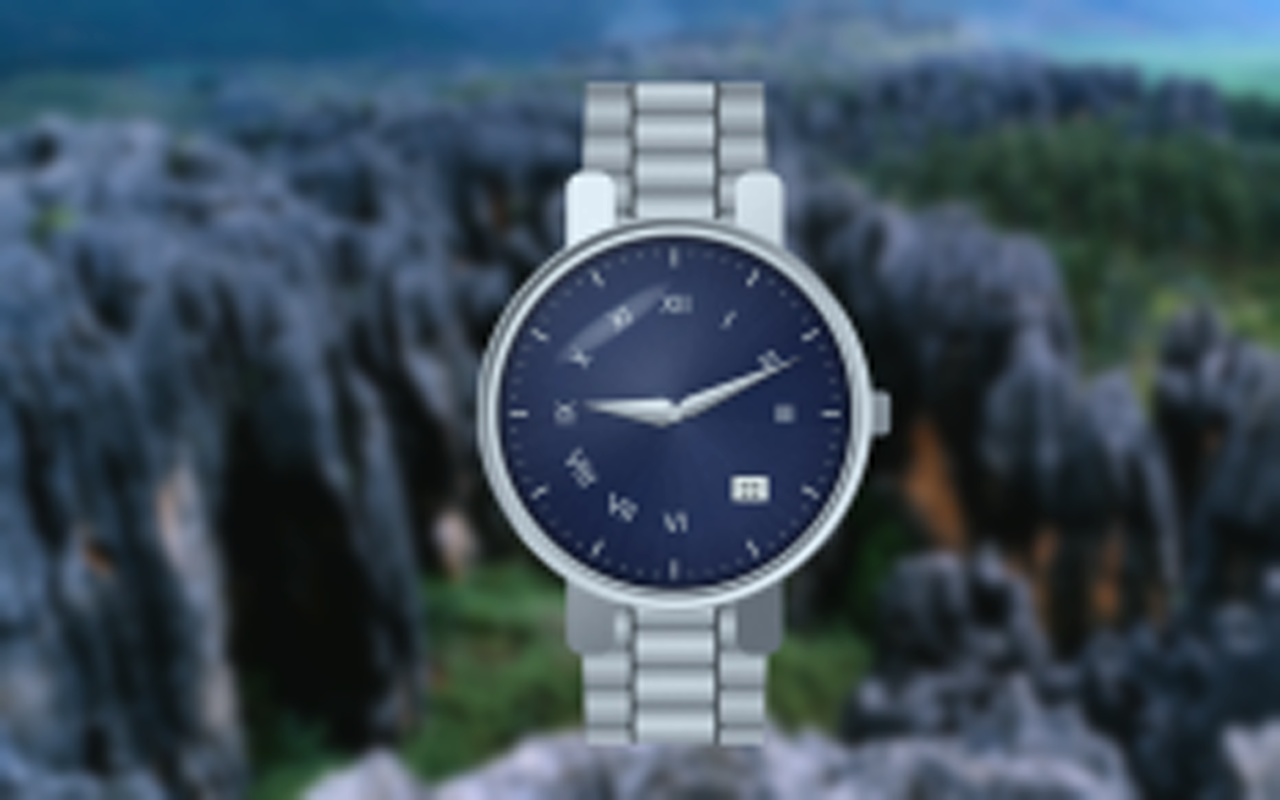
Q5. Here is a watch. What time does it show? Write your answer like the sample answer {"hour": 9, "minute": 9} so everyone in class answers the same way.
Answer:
{"hour": 9, "minute": 11}
